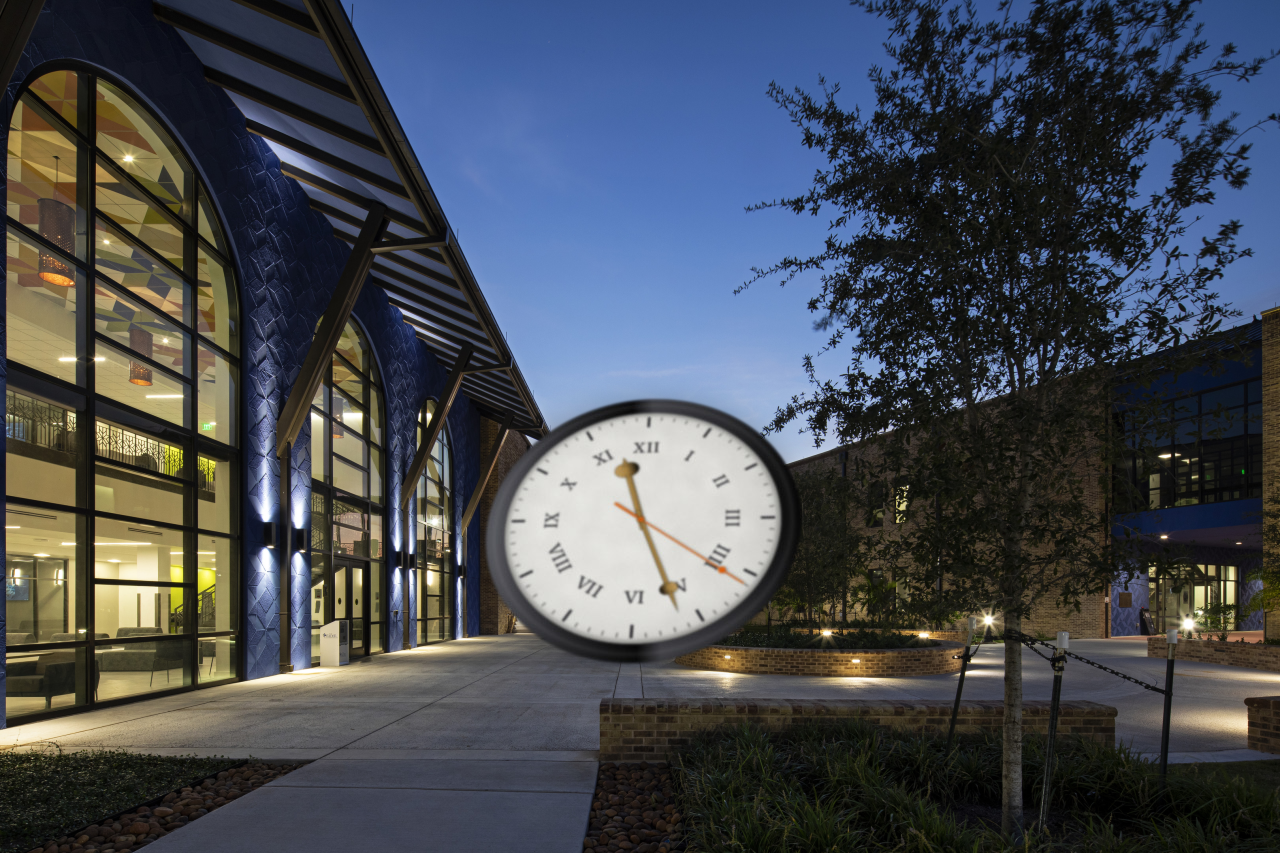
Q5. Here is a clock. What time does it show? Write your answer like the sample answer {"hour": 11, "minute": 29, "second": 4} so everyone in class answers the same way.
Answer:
{"hour": 11, "minute": 26, "second": 21}
